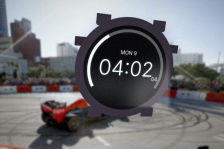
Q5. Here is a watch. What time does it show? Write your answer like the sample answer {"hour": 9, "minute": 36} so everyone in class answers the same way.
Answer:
{"hour": 4, "minute": 2}
